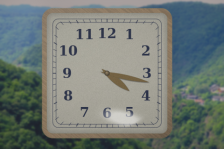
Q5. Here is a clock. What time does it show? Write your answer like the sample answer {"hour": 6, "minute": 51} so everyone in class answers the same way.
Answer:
{"hour": 4, "minute": 17}
